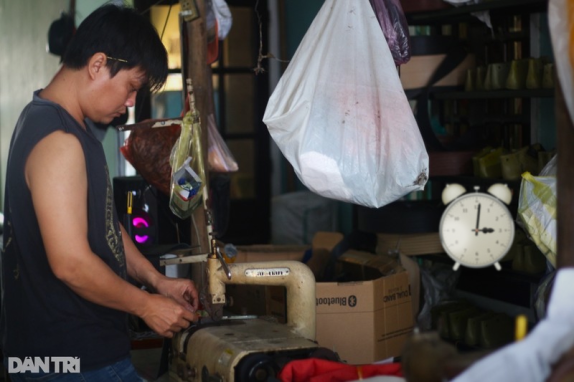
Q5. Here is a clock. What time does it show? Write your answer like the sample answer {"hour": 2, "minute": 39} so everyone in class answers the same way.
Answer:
{"hour": 3, "minute": 1}
